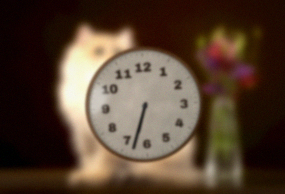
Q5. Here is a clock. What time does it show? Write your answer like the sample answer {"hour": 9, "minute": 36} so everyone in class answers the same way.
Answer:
{"hour": 6, "minute": 33}
